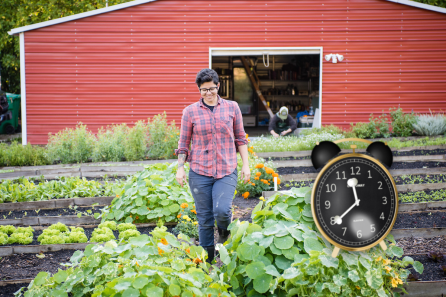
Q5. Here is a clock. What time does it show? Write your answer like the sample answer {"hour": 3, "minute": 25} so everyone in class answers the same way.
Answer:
{"hour": 11, "minute": 39}
